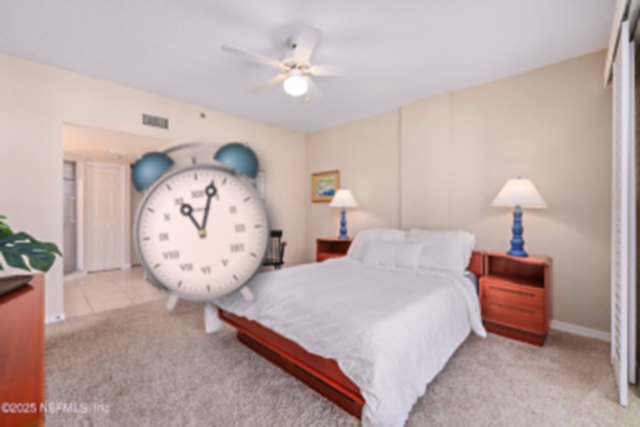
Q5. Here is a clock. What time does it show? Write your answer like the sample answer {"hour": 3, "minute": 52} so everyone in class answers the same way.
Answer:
{"hour": 11, "minute": 3}
